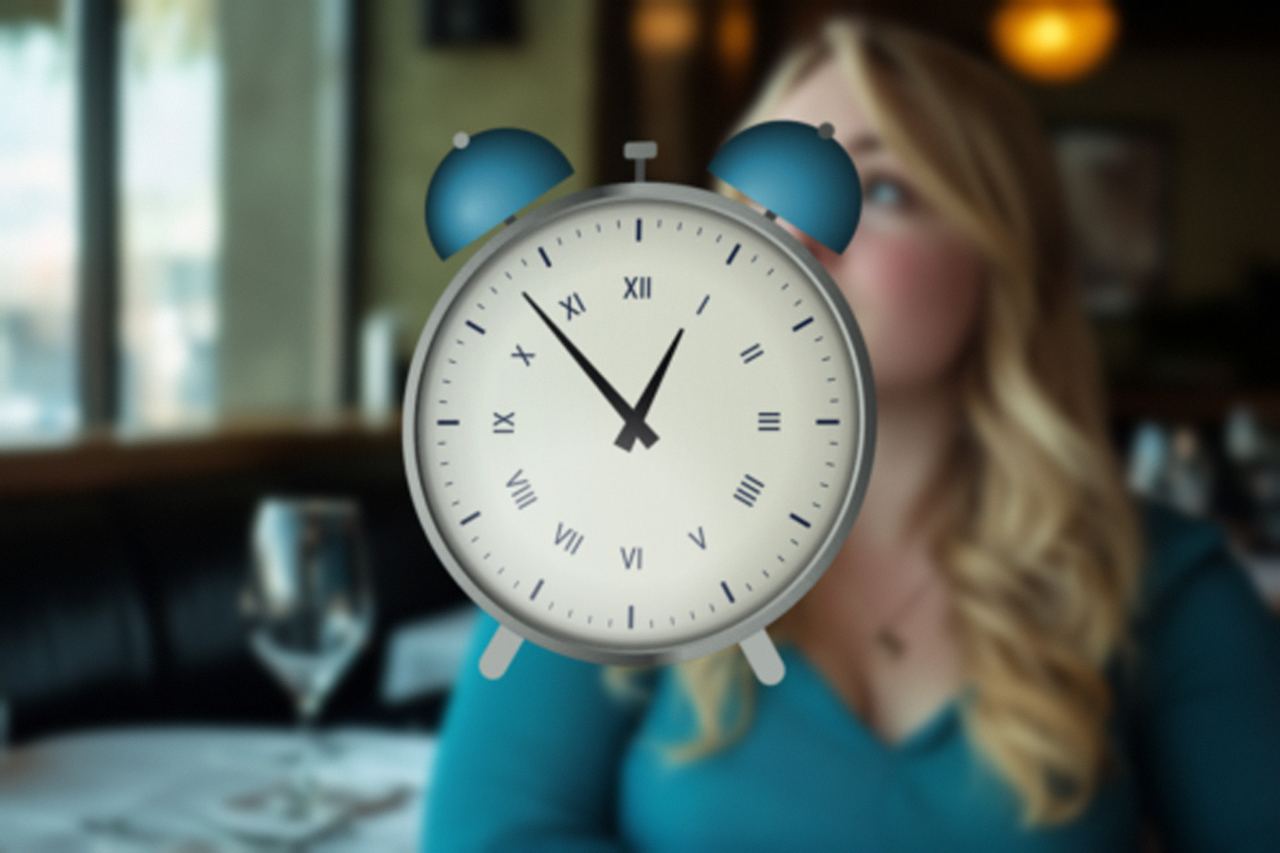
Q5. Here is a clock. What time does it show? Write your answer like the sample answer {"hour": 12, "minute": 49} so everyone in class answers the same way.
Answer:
{"hour": 12, "minute": 53}
